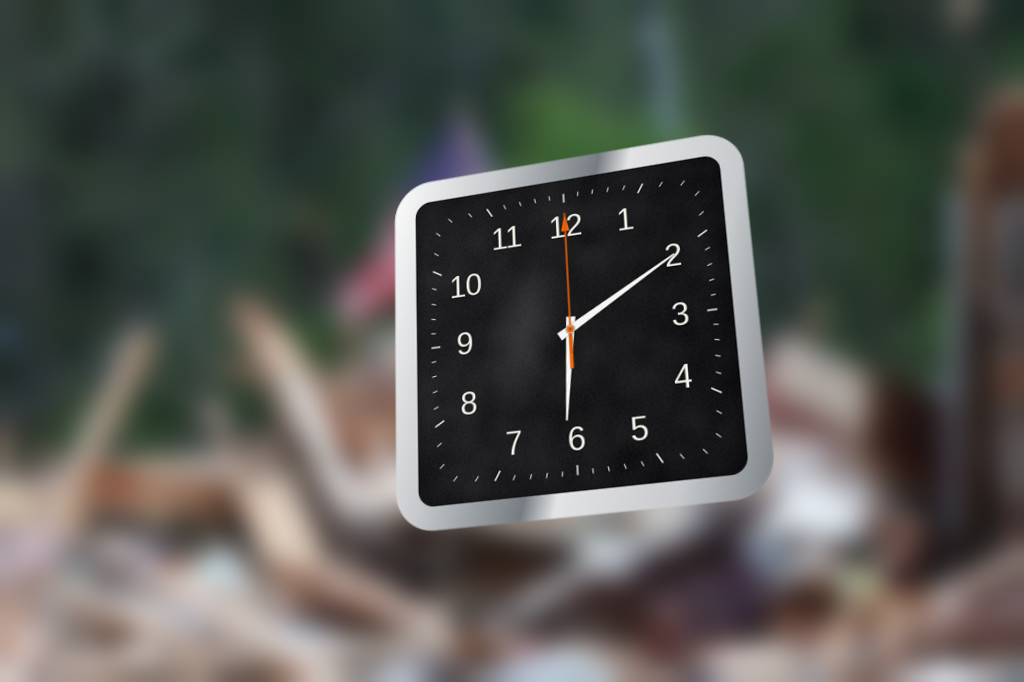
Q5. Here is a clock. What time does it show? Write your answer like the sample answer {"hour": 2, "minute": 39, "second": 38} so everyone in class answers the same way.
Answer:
{"hour": 6, "minute": 10, "second": 0}
